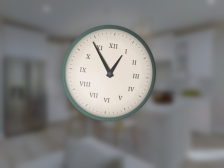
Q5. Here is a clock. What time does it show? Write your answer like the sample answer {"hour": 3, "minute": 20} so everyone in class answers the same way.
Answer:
{"hour": 12, "minute": 54}
